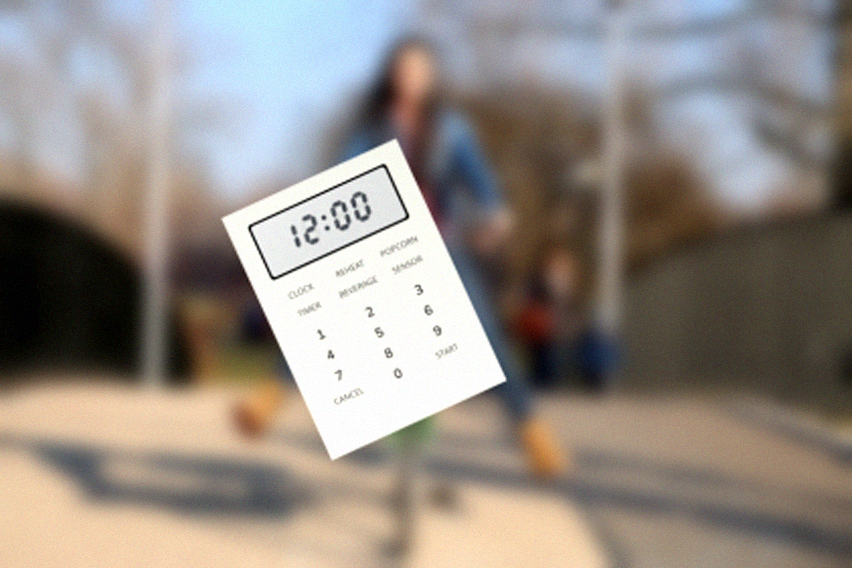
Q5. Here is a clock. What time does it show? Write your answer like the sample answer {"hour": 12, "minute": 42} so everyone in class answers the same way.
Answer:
{"hour": 12, "minute": 0}
